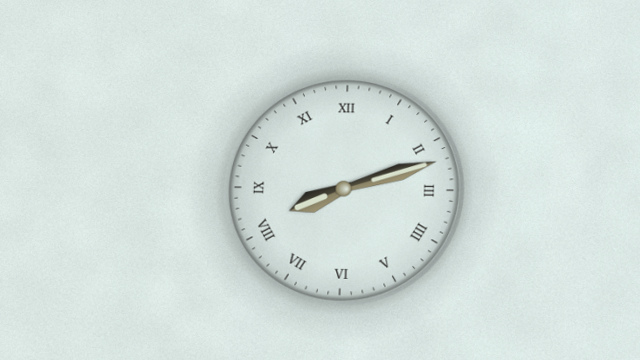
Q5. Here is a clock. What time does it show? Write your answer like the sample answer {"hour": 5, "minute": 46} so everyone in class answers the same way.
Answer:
{"hour": 8, "minute": 12}
